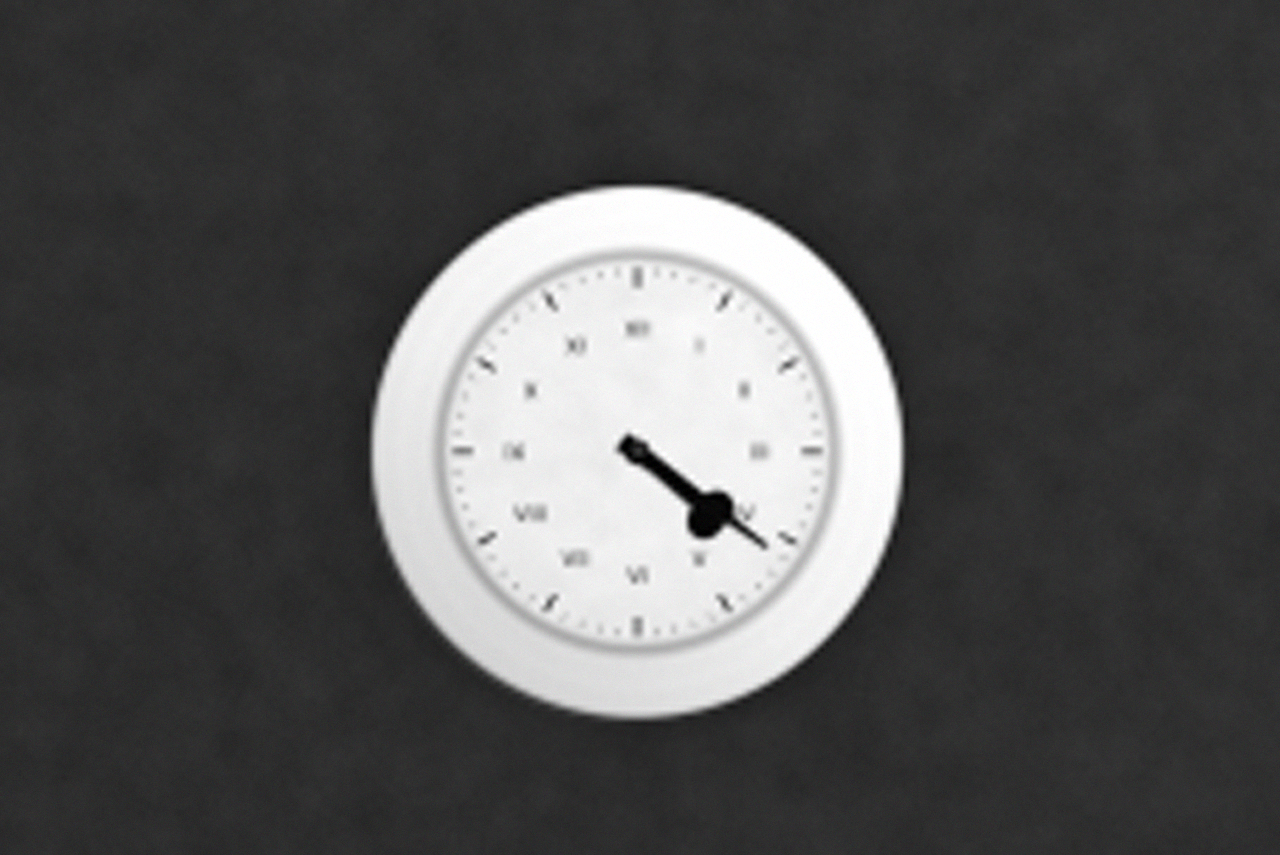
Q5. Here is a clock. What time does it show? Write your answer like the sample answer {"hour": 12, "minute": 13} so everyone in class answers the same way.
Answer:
{"hour": 4, "minute": 21}
